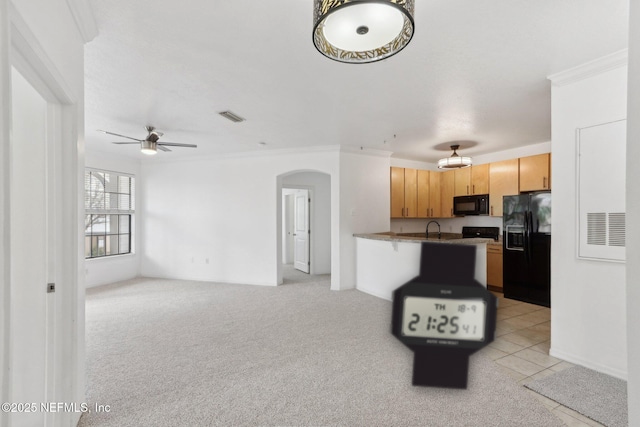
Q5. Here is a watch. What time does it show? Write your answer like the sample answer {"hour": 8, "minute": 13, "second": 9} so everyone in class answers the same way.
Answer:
{"hour": 21, "minute": 25, "second": 41}
